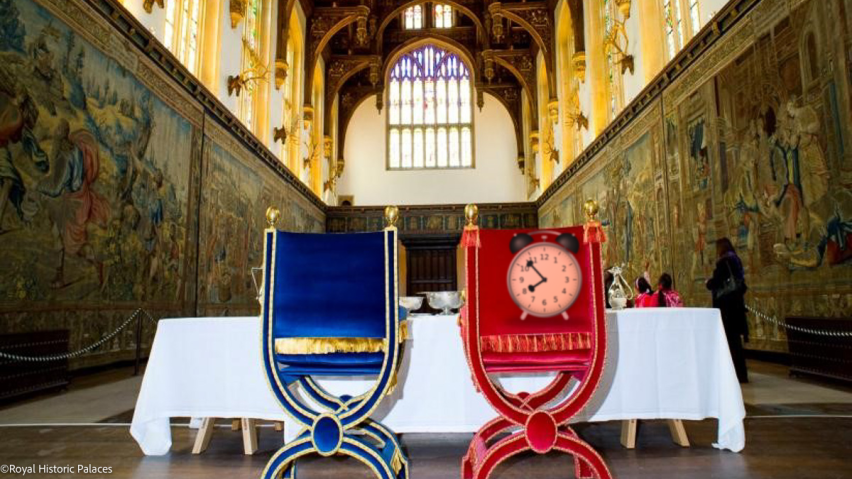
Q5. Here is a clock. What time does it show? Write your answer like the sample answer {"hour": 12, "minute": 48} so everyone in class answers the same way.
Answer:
{"hour": 7, "minute": 53}
